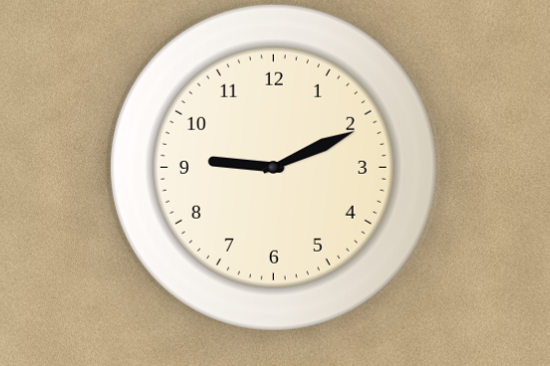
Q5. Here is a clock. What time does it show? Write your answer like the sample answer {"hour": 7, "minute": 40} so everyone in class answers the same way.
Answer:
{"hour": 9, "minute": 11}
